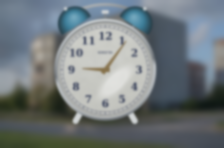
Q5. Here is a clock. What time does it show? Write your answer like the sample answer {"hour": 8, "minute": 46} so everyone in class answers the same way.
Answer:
{"hour": 9, "minute": 6}
